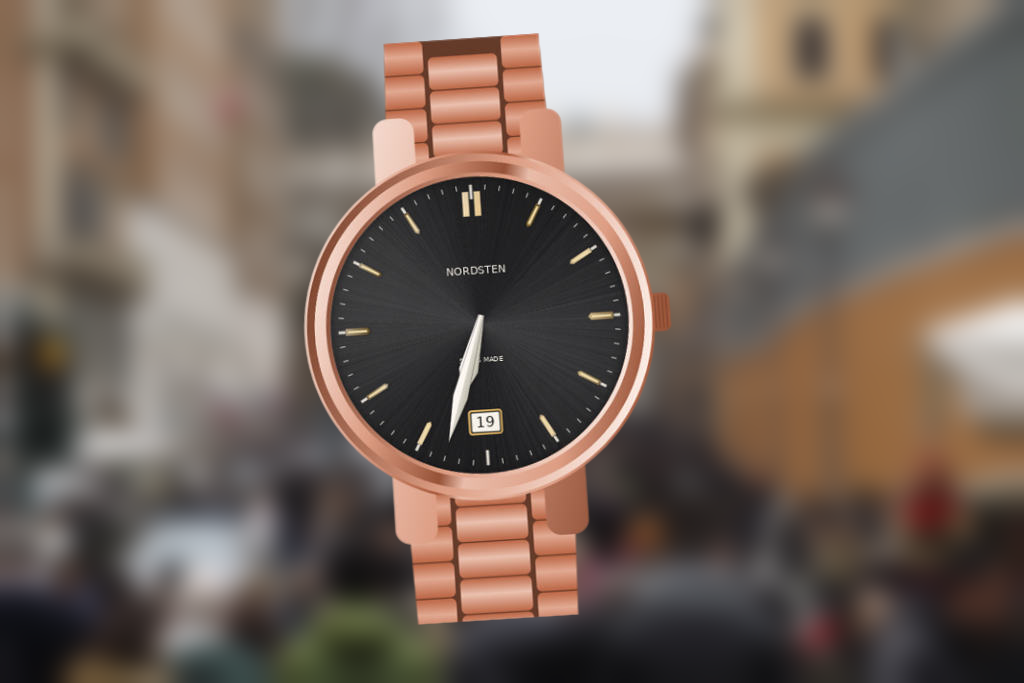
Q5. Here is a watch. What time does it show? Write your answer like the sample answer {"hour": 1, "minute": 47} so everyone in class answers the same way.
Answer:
{"hour": 6, "minute": 33}
